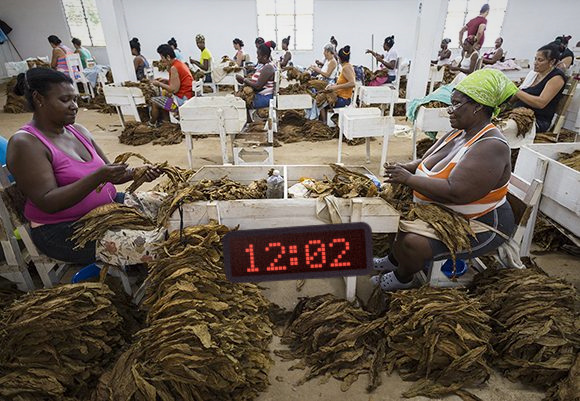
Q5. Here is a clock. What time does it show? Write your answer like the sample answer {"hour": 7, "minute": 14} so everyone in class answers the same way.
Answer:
{"hour": 12, "minute": 2}
